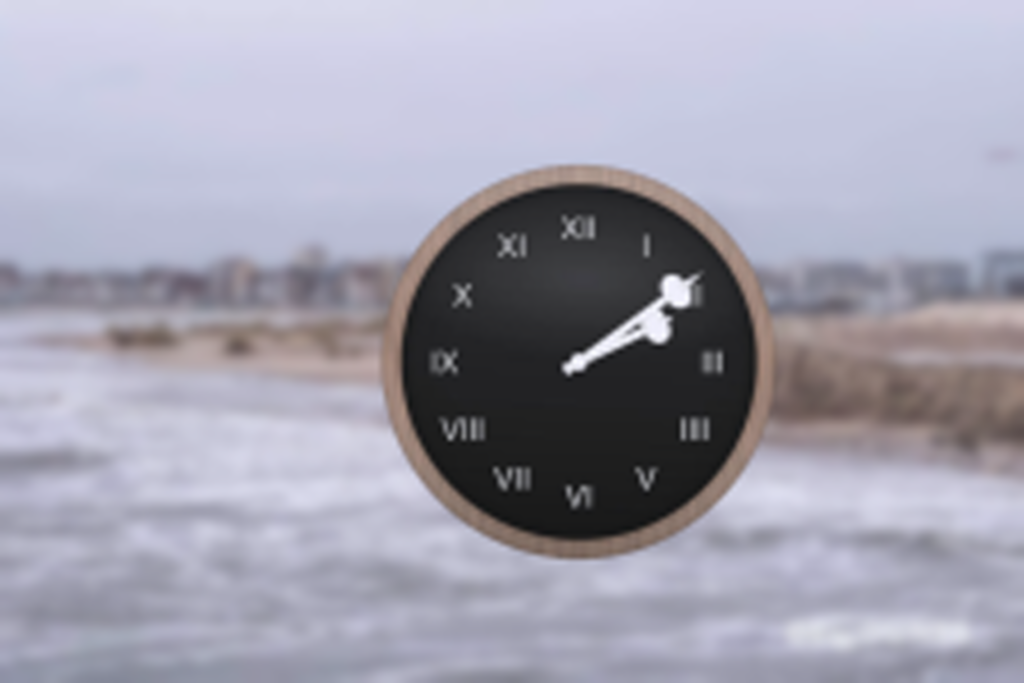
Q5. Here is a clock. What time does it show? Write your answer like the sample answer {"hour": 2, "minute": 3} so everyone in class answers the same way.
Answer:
{"hour": 2, "minute": 9}
